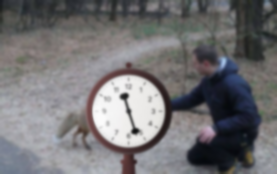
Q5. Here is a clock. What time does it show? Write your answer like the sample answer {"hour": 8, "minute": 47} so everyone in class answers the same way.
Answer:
{"hour": 11, "minute": 27}
